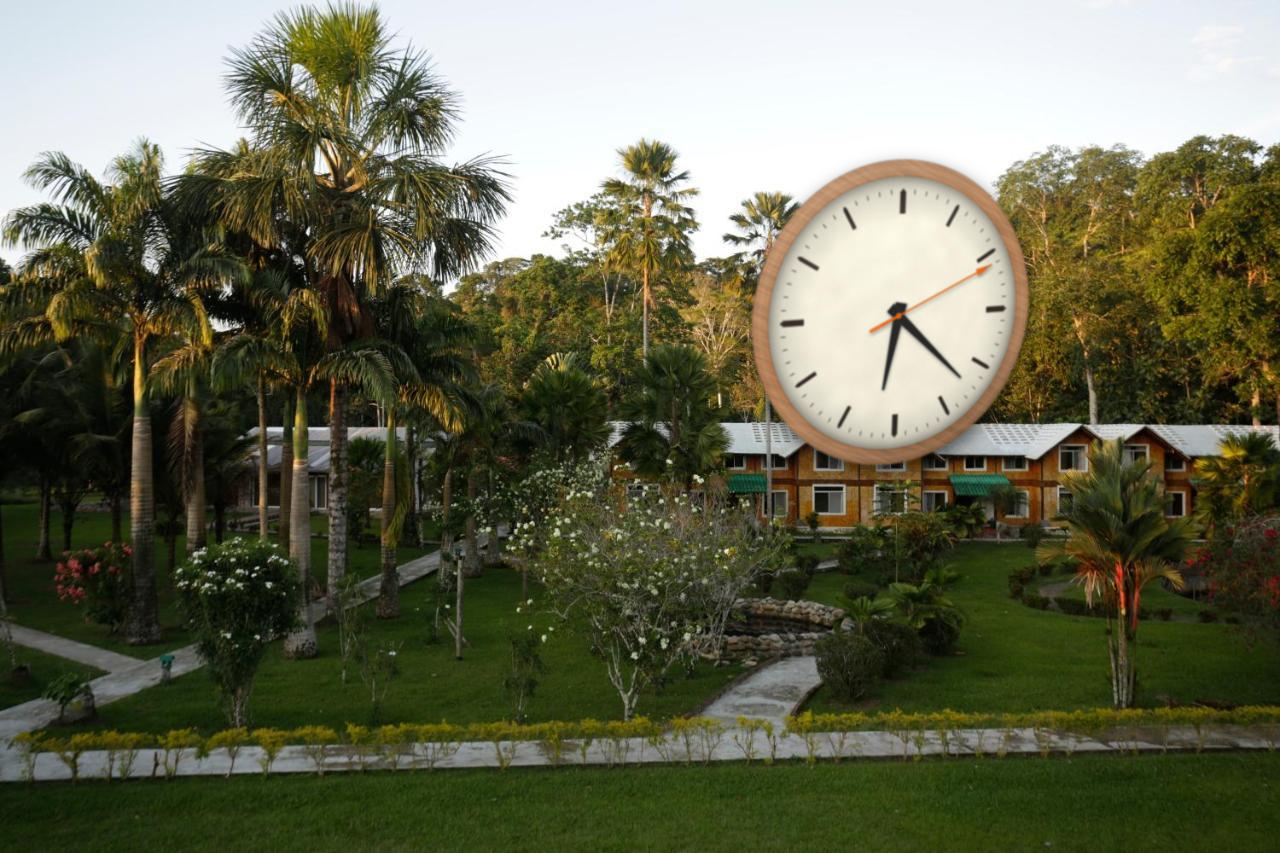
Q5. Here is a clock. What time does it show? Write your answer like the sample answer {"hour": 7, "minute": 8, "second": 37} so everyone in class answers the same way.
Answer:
{"hour": 6, "minute": 22, "second": 11}
